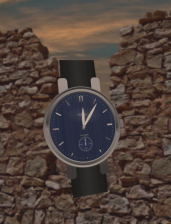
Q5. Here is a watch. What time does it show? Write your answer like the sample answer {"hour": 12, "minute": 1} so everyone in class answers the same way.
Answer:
{"hour": 12, "minute": 6}
